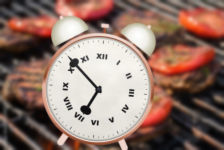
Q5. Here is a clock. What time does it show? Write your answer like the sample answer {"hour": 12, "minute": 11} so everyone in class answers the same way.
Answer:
{"hour": 6, "minute": 52}
